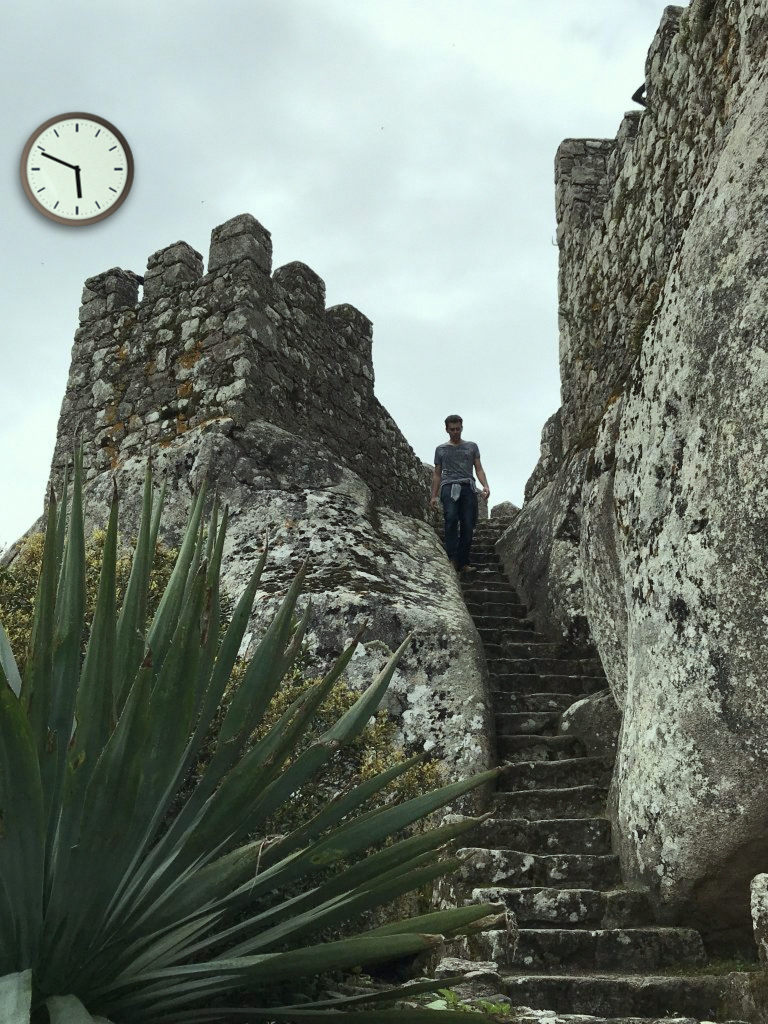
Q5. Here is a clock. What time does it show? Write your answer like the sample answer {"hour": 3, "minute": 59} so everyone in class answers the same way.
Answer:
{"hour": 5, "minute": 49}
